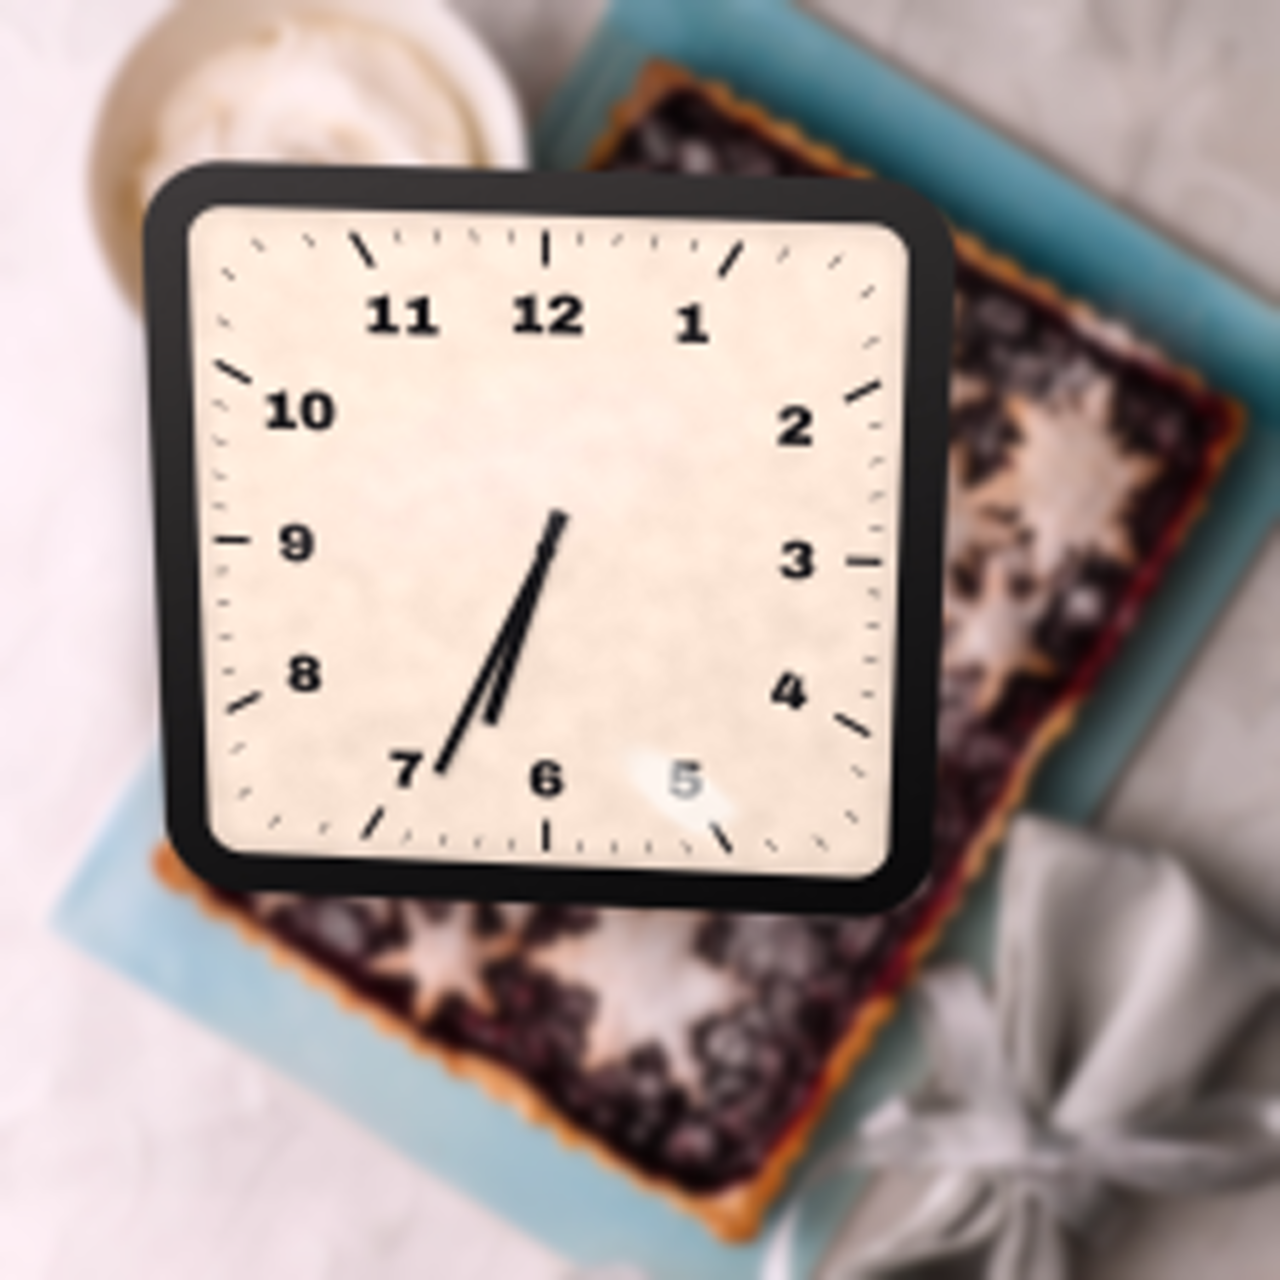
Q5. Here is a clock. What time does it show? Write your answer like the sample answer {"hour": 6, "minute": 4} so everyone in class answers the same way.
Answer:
{"hour": 6, "minute": 34}
